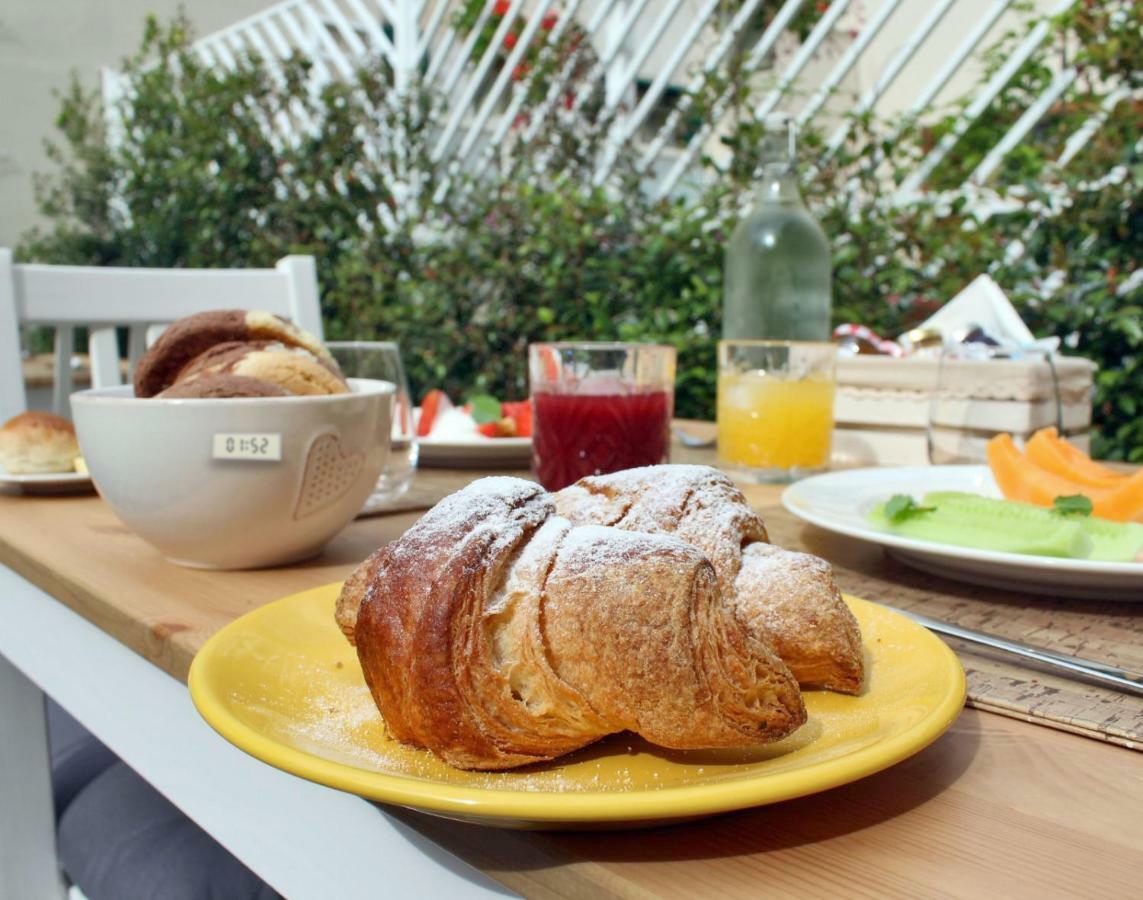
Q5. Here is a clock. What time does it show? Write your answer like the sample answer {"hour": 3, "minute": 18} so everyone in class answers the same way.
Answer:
{"hour": 1, "minute": 52}
